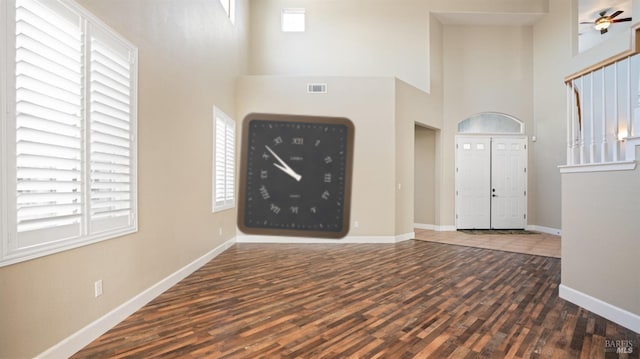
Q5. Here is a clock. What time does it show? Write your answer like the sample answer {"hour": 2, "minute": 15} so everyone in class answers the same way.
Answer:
{"hour": 9, "minute": 52}
